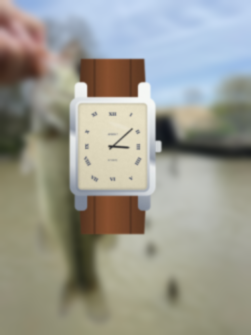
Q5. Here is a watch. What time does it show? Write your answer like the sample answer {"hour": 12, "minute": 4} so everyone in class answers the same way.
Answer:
{"hour": 3, "minute": 8}
